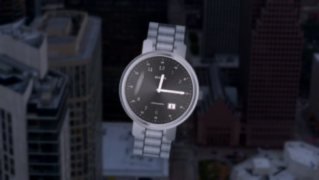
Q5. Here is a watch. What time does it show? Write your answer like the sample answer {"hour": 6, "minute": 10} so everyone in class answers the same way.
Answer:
{"hour": 12, "minute": 15}
